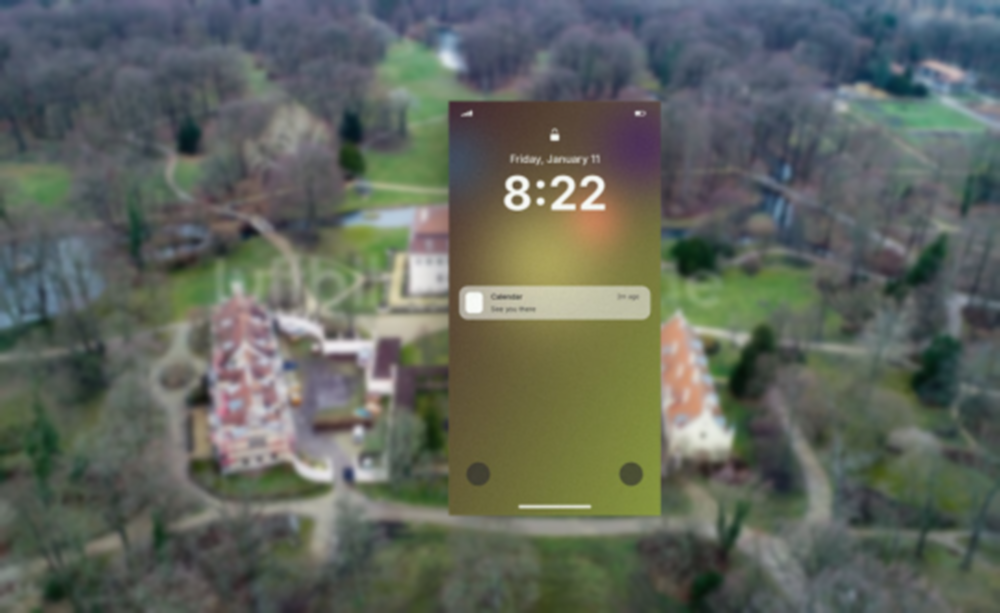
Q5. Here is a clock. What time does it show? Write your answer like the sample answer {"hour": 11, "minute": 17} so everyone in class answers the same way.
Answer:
{"hour": 8, "minute": 22}
